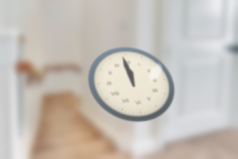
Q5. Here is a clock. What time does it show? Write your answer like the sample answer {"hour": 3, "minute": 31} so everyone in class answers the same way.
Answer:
{"hour": 11, "minute": 59}
